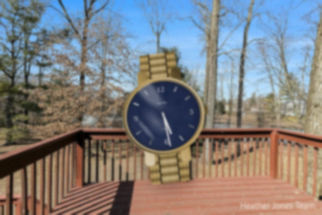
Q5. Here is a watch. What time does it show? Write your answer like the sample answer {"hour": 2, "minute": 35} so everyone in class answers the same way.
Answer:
{"hour": 5, "minute": 29}
